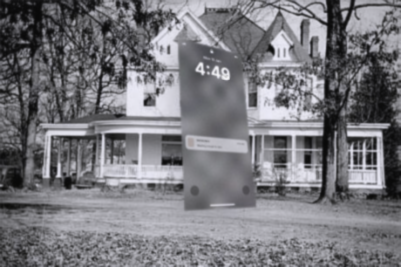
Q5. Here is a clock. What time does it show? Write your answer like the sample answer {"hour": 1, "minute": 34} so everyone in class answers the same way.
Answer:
{"hour": 4, "minute": 49}
